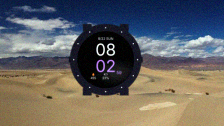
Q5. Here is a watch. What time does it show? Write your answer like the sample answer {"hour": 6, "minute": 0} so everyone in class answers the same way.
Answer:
{"hour": 8, "minute": 2}
